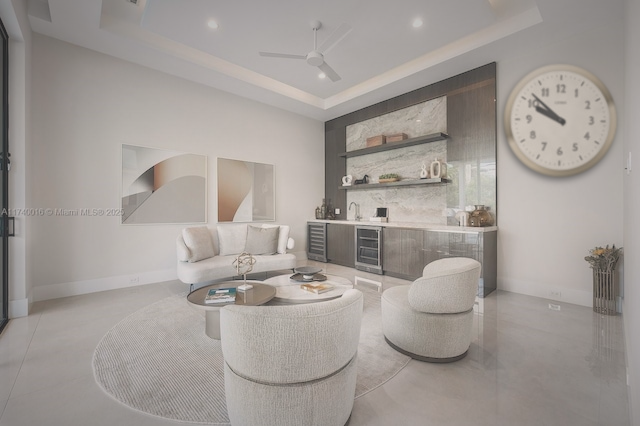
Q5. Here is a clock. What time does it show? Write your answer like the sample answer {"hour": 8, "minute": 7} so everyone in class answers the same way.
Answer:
{"hour": 9, "minute": 52}
